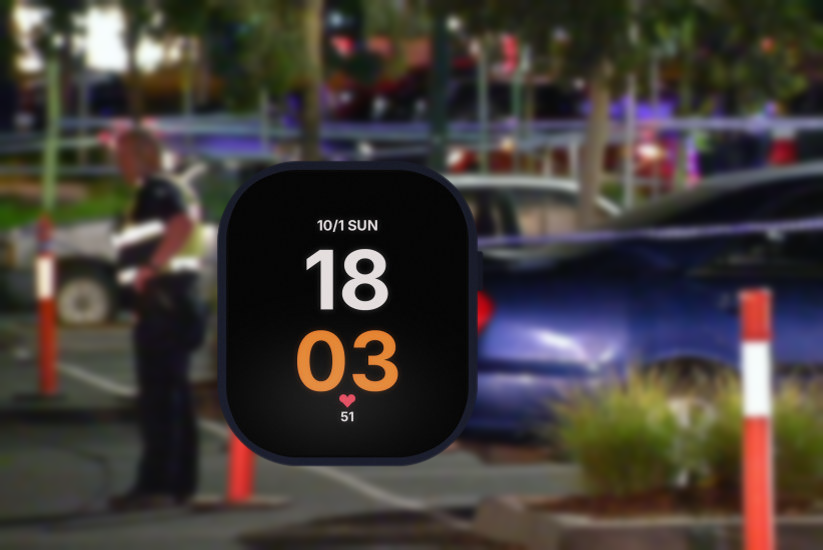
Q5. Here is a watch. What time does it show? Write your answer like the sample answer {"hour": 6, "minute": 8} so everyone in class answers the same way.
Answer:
{"hour": 18, "minute": 3}
